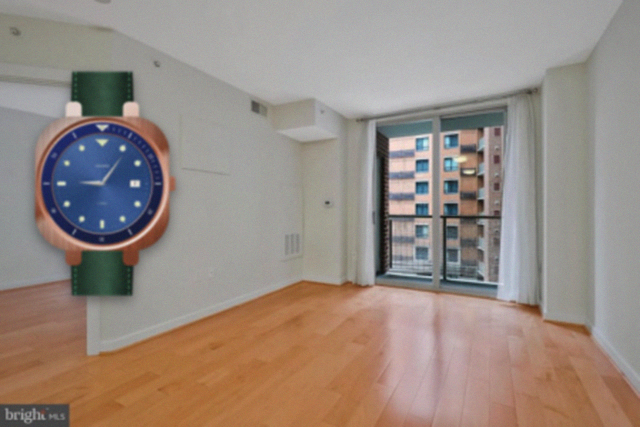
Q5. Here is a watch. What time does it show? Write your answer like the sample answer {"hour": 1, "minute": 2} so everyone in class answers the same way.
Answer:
{"hour": 9, "minute": 6}
